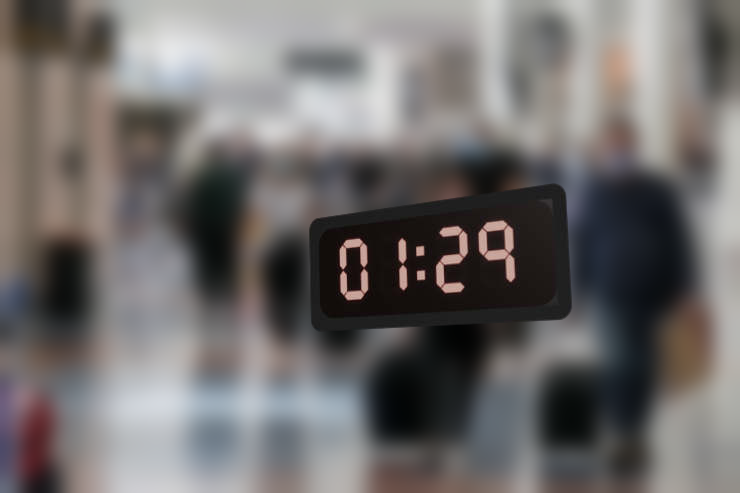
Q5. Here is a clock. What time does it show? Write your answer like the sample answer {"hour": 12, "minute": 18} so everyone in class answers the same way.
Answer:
{"hour": 1, "minute": 29}
